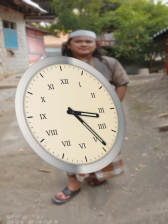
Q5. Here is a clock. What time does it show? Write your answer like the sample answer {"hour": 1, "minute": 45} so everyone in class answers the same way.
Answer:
{"hour": 3, "minute": 24}
